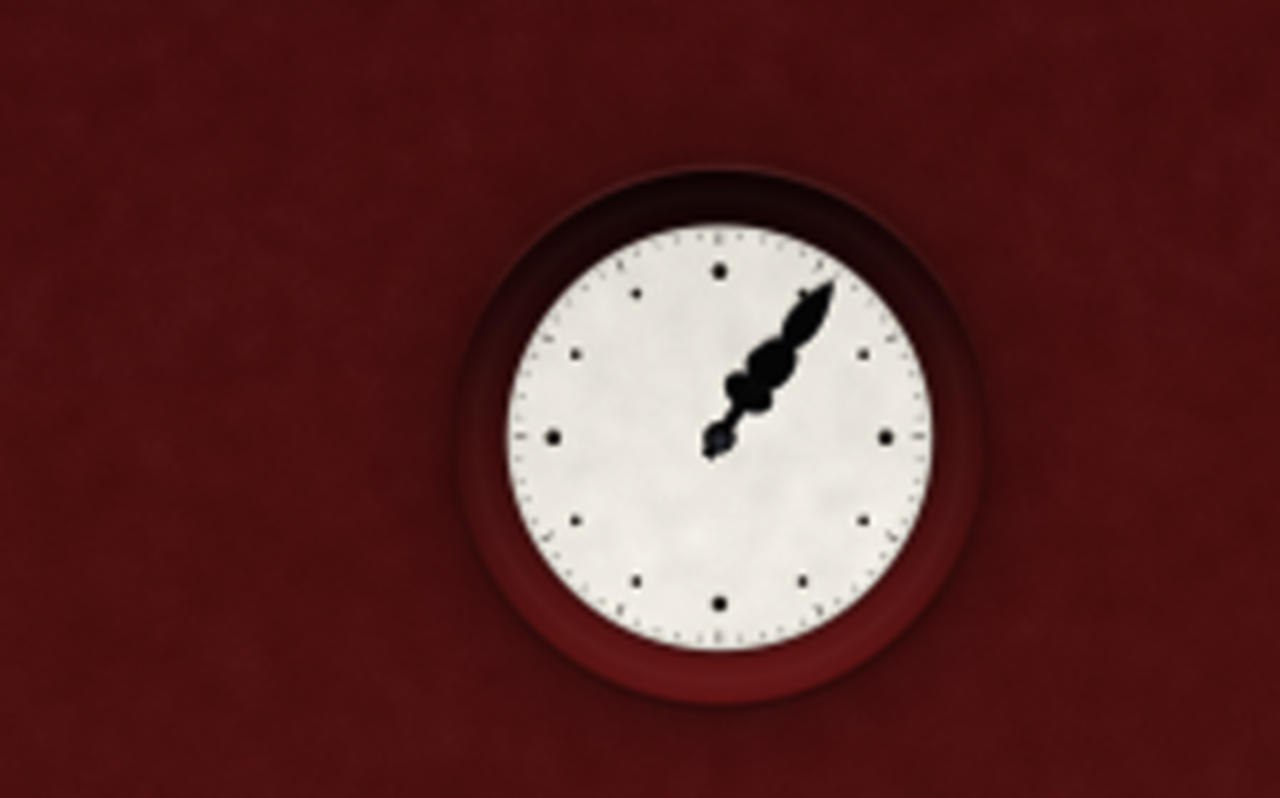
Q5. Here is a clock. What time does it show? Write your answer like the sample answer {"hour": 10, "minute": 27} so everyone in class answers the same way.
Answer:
{"hour": 1, "minute": 6}
